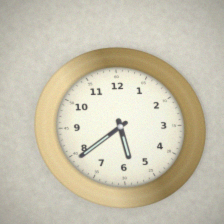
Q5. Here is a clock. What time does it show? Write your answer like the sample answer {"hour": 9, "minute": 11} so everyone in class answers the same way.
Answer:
{"hour": 5, "minute": 39}
